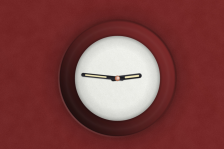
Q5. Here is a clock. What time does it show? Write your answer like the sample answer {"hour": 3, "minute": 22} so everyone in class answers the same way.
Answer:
{"hour": 2, "minute": 46}
